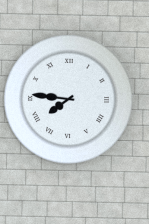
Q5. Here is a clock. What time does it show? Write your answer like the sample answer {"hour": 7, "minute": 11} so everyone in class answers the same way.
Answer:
{"hour": 7, "minute": 46}
